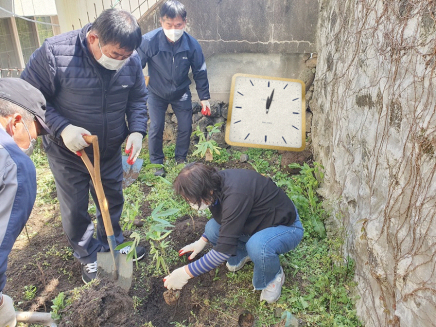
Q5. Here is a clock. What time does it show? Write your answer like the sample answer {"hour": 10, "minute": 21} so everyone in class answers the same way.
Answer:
{"hour": 12, "minute": 2}
